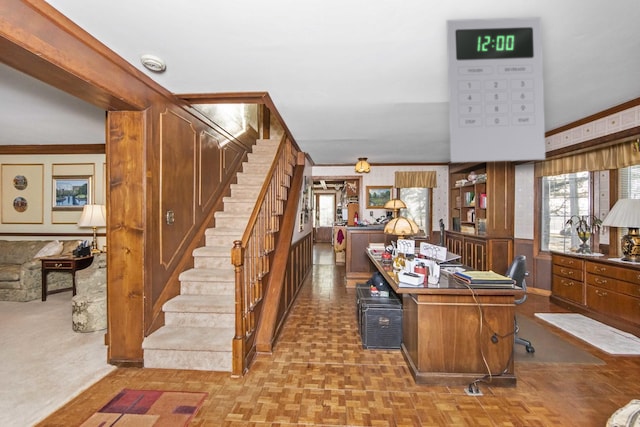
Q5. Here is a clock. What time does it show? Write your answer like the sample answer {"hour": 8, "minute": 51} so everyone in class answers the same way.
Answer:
{"hour": 12, "minute": 0}
